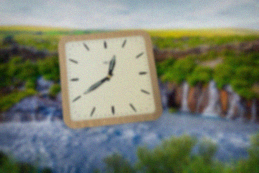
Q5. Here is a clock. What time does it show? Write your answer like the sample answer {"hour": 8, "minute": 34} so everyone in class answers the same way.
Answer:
{"hour": 12, "minute": 40}
